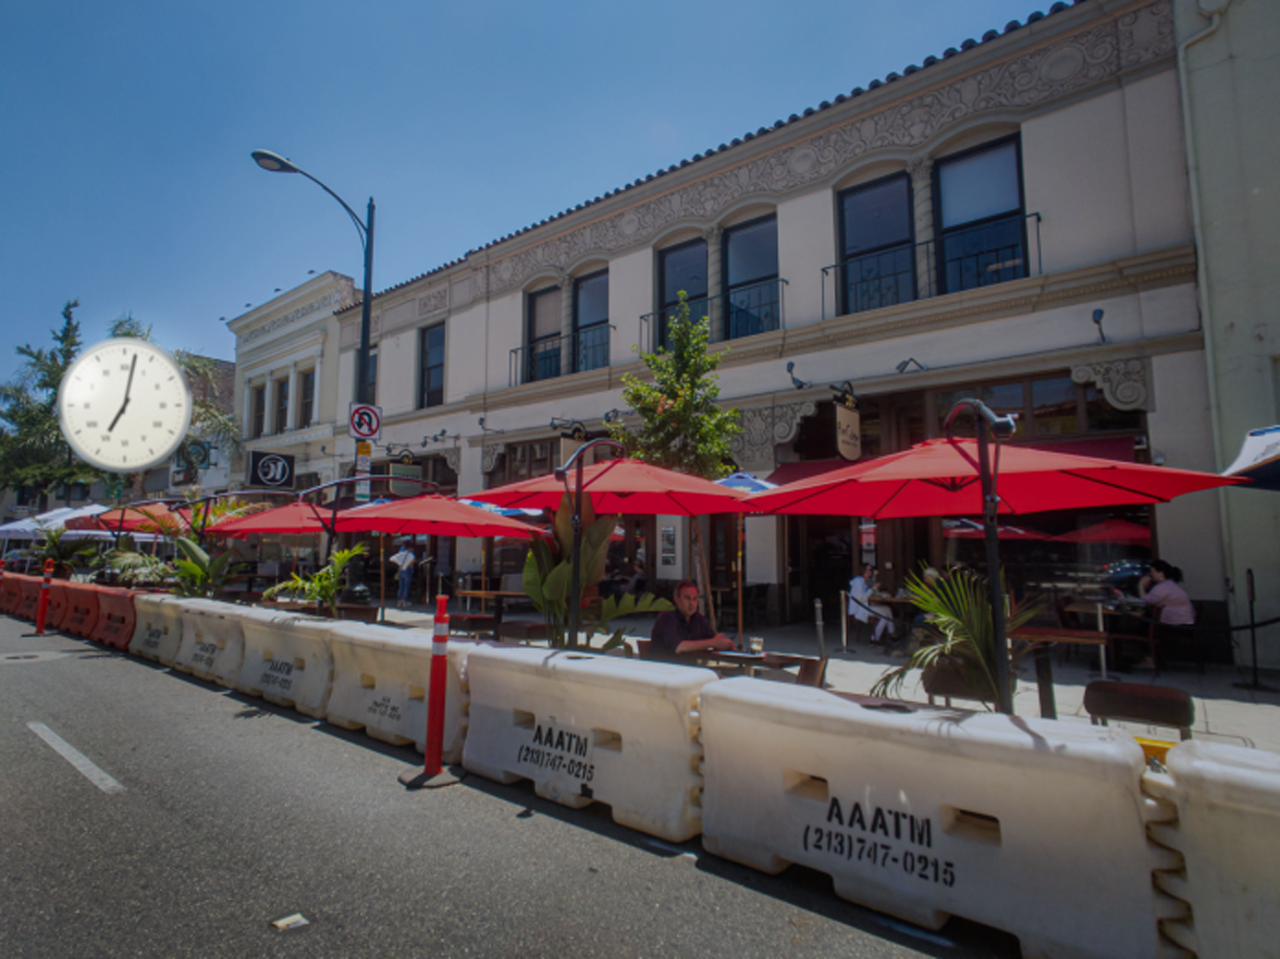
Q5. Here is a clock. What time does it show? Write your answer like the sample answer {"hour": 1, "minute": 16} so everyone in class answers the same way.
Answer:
{"hour": 7, "minute": 2}
